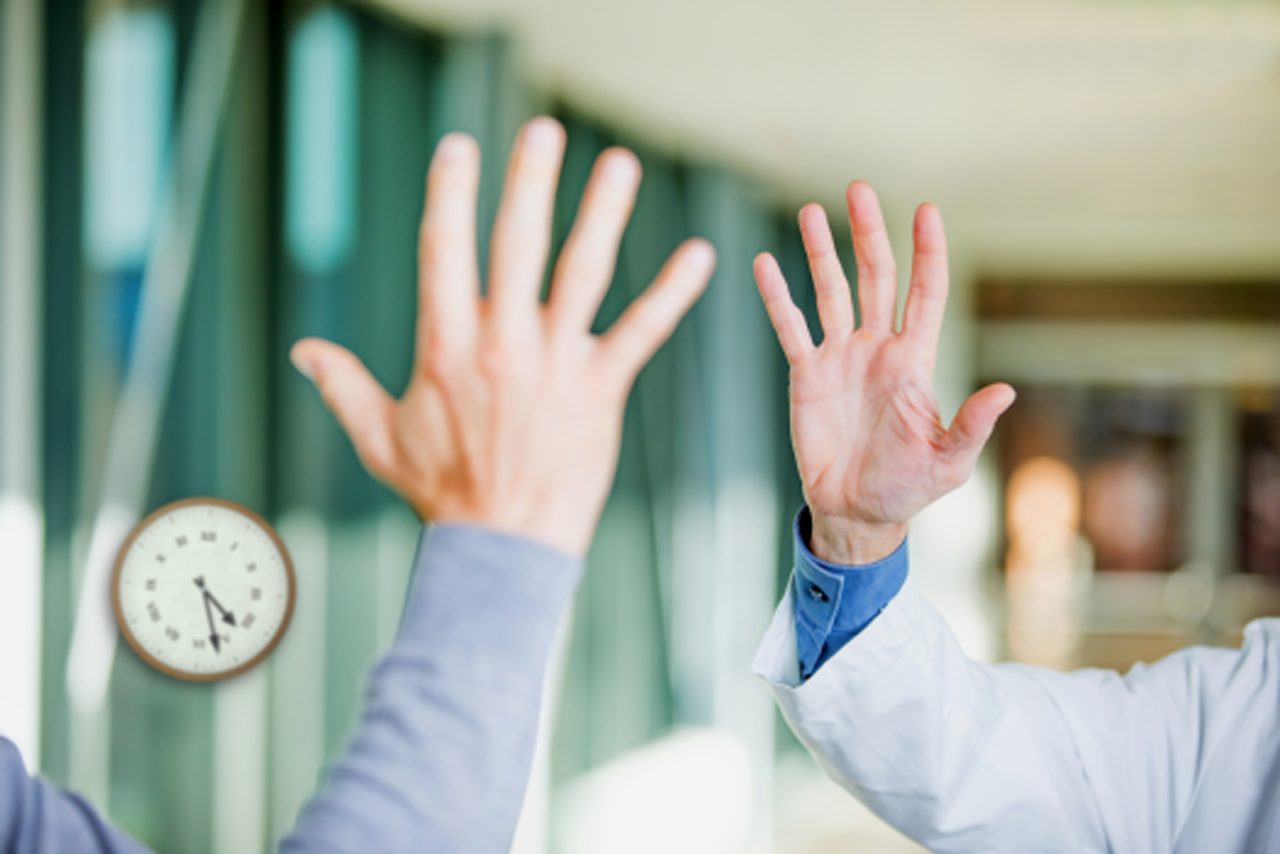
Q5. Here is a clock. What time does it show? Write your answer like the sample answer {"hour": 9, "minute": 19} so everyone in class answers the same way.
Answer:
{"hour": 4, "minute": 27}
